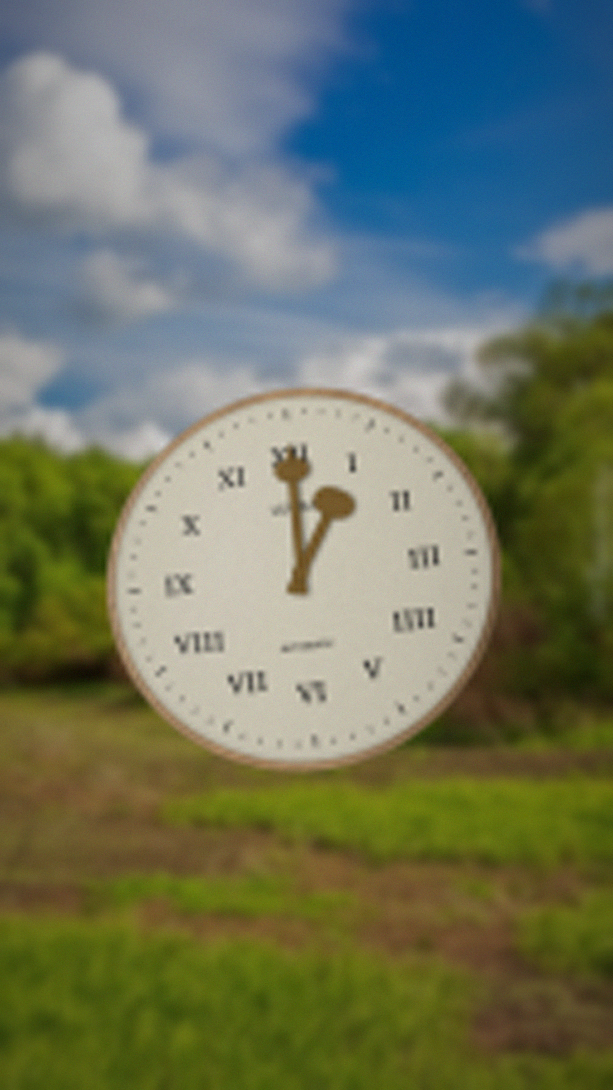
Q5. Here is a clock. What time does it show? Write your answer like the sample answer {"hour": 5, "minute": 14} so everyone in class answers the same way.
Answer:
{"hour": 1, "minute": 0}
